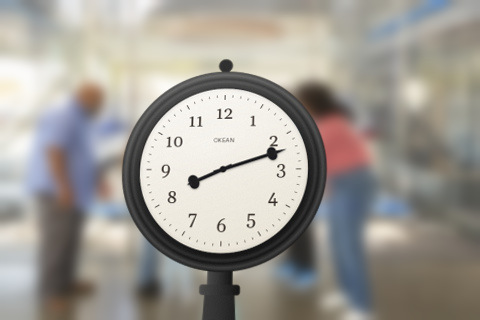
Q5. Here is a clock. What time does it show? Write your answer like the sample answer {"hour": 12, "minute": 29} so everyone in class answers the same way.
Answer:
{"hour": 8, "minute": 12}
